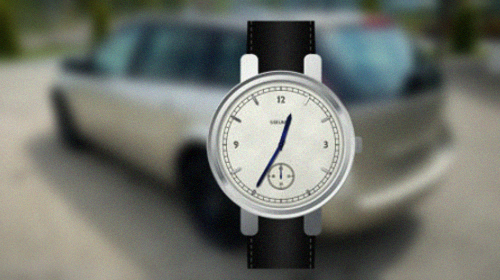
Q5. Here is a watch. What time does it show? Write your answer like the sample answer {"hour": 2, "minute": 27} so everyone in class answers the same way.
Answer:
{"hour": 12, "minute": 35}
